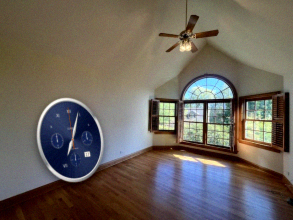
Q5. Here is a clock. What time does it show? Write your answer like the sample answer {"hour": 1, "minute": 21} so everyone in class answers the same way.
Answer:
{"hour": 7, "minute": 4}
